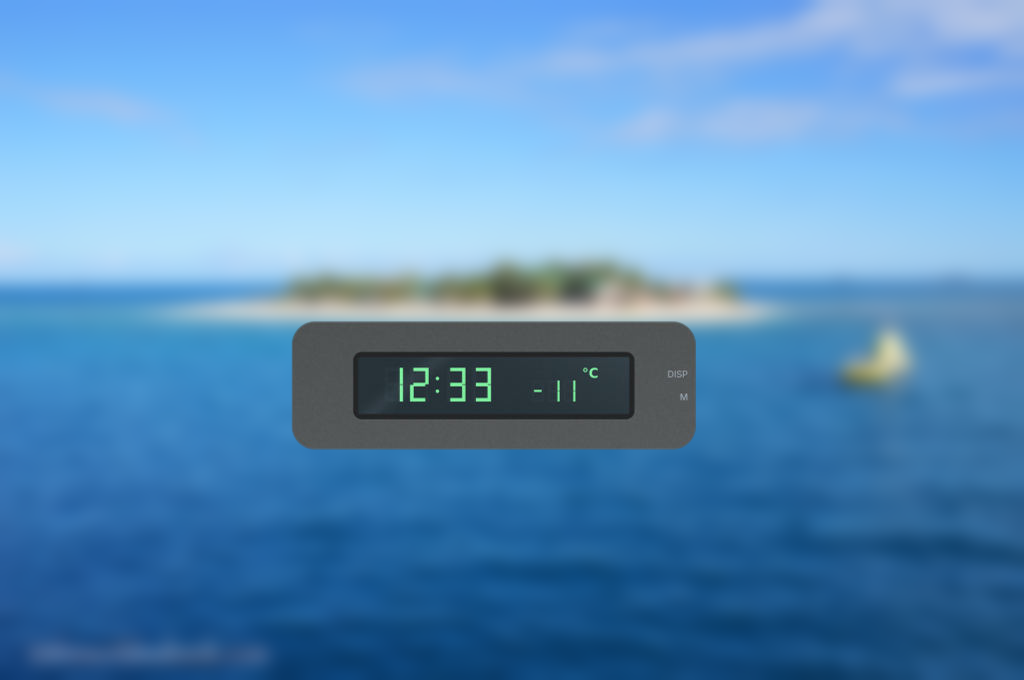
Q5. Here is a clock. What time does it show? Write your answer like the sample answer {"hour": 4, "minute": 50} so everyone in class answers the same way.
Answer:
{"hour": 12, "minute": 33}
